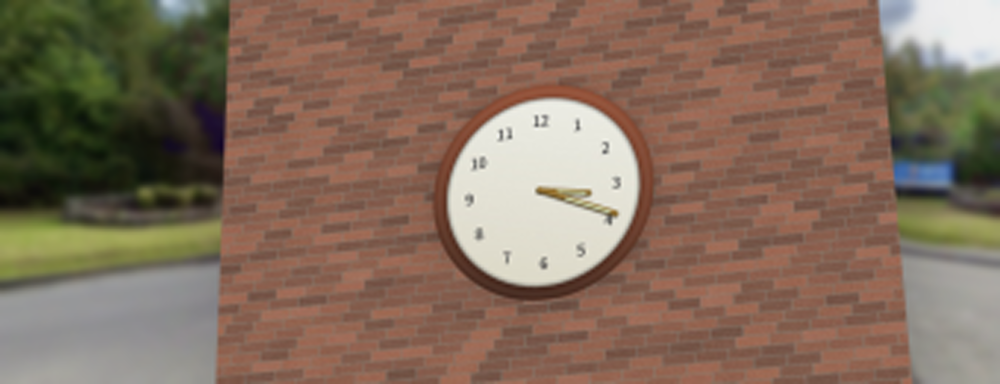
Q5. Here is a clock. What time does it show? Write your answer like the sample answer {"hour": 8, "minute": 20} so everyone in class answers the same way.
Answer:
{"hour": 3, "minute": 19}
